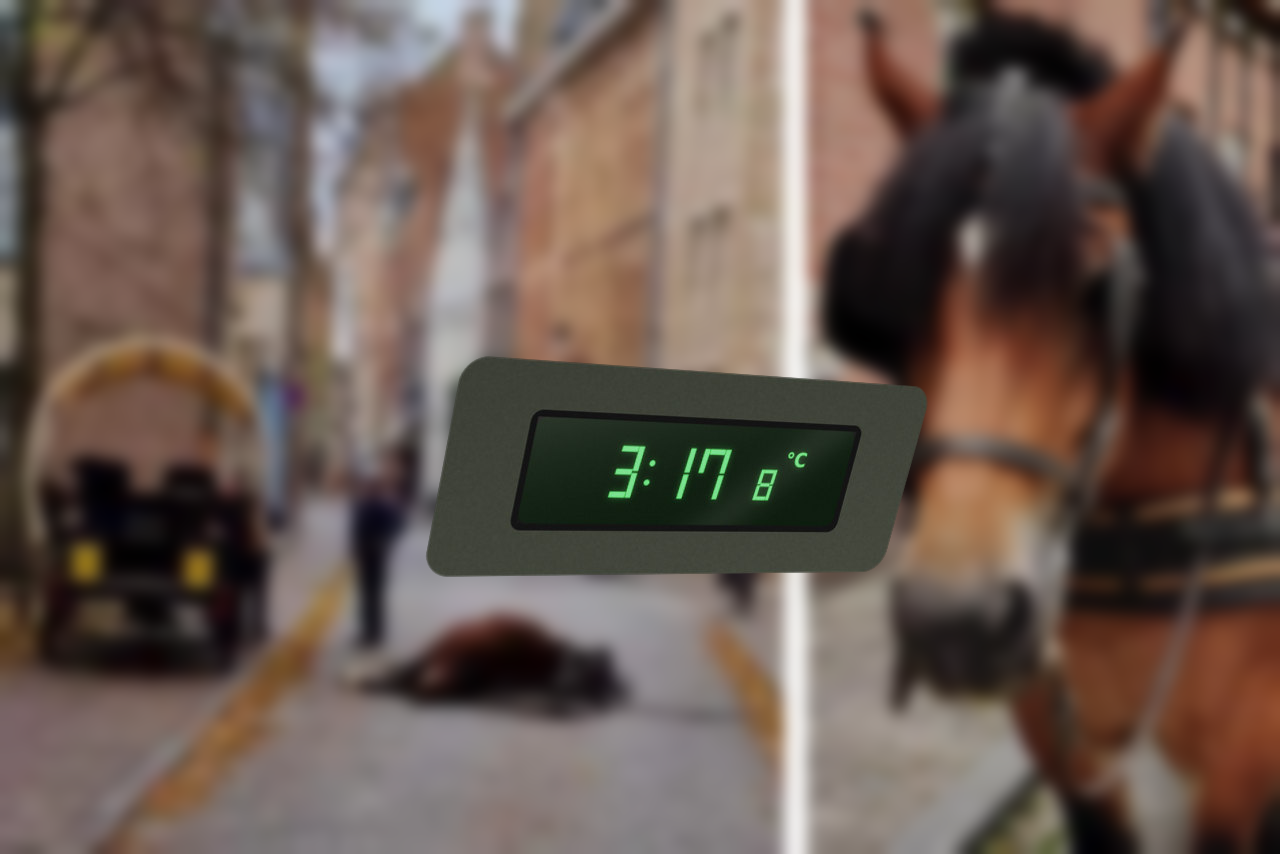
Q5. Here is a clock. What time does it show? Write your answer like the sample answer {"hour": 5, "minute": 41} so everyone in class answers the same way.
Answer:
{"hour": 3, "minute": 17}
